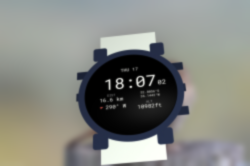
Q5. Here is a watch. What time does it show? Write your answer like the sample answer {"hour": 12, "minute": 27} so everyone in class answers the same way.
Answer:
{"hour": 18, "minute": 7}
